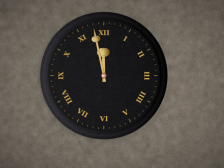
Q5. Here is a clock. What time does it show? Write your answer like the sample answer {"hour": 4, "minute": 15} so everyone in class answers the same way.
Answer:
{"hour": 11, "minute": 58}
